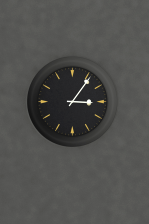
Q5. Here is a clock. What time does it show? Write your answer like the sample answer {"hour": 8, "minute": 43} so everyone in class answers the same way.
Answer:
{"hour": 3, "minute": 6}
